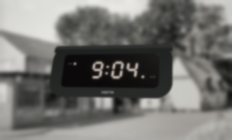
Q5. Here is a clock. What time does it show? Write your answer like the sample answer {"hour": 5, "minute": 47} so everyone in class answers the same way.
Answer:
{"hour": 9, "minute": 4}
